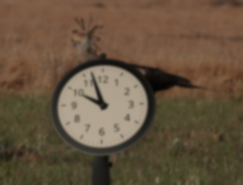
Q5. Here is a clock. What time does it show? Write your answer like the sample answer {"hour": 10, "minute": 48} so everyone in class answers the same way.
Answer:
{"hour": 9, "minute": 57}
